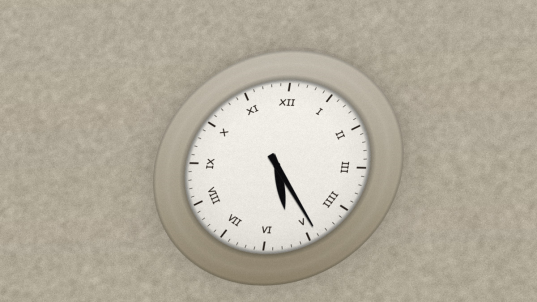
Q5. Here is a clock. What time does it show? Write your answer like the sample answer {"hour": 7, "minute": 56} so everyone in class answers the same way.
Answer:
{"hour": 5, "minute": 24}
